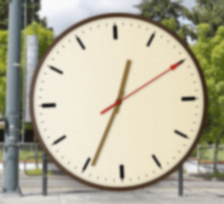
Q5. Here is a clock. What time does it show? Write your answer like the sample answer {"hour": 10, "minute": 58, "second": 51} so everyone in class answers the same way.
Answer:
{"hour": 12, "minute": 34, "second": 10}
